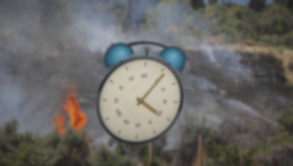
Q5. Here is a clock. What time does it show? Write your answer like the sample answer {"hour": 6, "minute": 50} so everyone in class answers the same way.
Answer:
{"hour": 4, "minute": 6}
